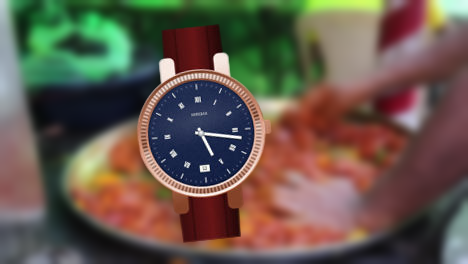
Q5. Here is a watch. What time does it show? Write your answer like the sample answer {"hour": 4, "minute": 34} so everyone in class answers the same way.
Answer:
{"hour": 5, "minute": 17}
